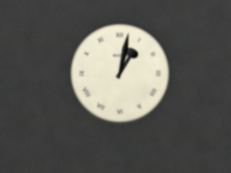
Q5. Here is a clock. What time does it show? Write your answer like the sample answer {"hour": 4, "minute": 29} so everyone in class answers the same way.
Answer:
{"hour": 1, "minute": 2}
